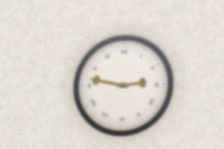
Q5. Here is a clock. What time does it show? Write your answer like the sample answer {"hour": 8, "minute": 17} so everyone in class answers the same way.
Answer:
{"hour": 2, "minute": 47}
